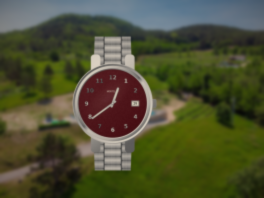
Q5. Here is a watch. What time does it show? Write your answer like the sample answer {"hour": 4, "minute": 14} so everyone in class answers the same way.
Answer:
{"hour": 12, "minute": 39}
